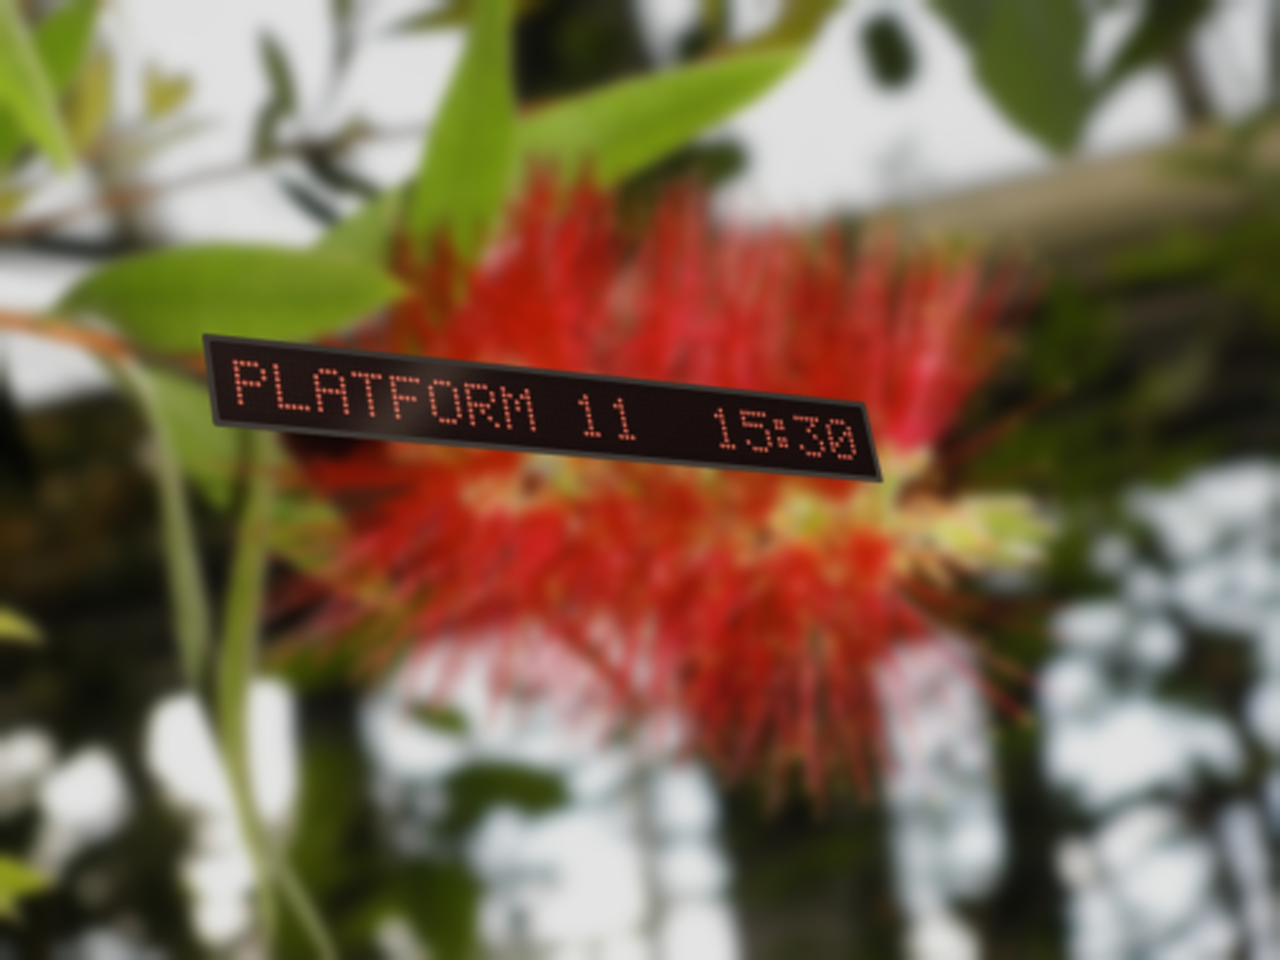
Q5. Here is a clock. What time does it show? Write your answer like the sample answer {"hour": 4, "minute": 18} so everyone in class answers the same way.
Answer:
{"hour": 15, "minute": 30}
